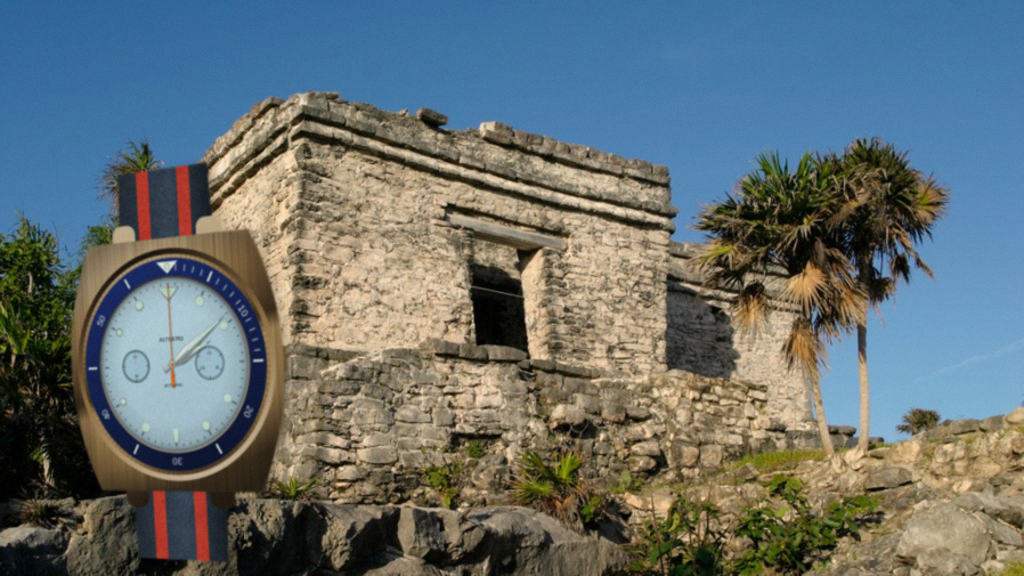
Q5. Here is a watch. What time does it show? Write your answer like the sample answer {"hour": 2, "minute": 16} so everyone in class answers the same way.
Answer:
{"hour": 2, "minute": 9}
